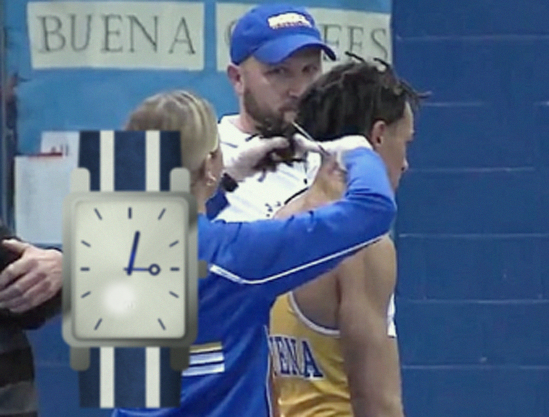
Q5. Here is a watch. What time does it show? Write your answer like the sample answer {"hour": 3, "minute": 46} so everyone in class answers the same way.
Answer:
{"hour": 3, "minute": 2}
